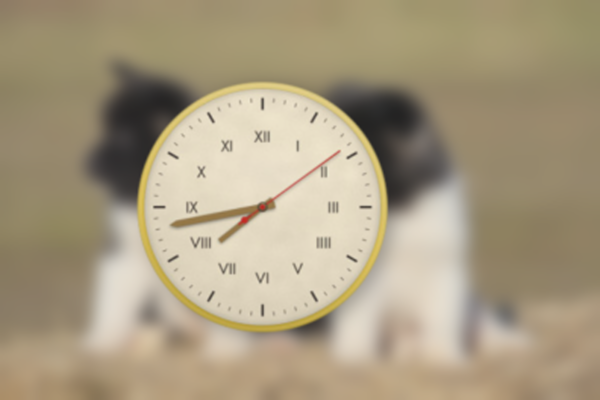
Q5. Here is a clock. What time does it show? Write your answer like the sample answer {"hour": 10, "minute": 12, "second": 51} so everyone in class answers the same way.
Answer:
{"hour": 7, "minute": 43, "second": 9}
